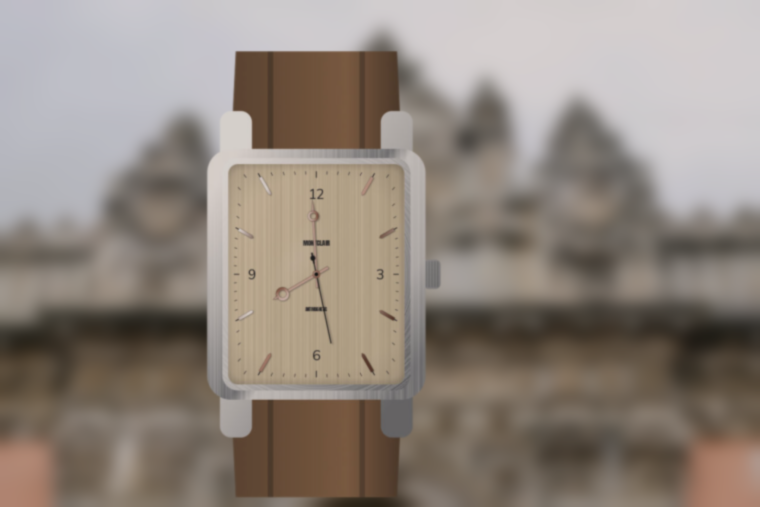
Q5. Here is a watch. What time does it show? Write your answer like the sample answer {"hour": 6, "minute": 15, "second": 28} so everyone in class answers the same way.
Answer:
{"hour": 7, "minute": 59, "second": 28}
